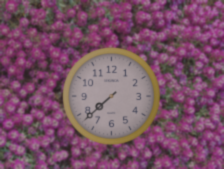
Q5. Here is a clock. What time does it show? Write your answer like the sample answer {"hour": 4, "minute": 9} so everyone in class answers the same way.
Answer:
{"hour": 7, "minute": 38}
